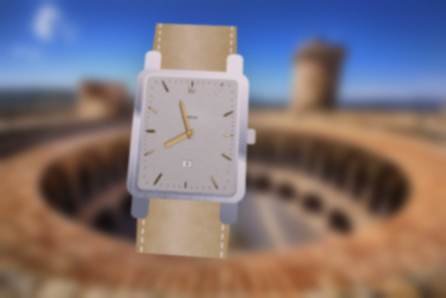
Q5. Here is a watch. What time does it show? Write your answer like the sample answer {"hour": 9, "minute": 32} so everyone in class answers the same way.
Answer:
{"hour": 7, "minute": 57}
